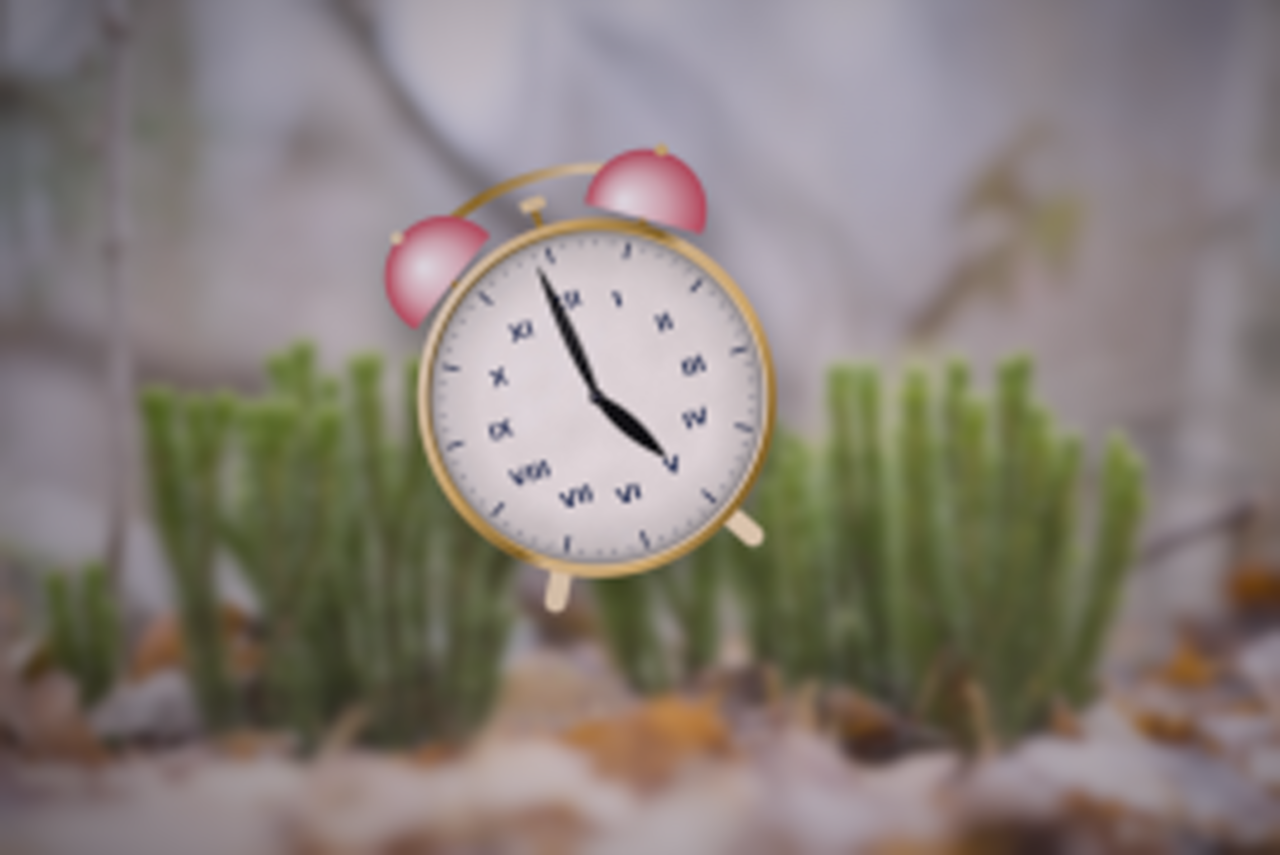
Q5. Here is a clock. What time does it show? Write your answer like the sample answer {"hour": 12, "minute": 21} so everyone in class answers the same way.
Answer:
{"hour": 4, "minute": 59}
